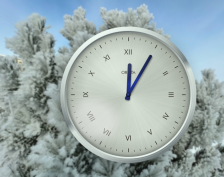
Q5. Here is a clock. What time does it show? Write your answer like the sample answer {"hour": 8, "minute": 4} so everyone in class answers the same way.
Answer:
{"hour": 12, "minute": 5}
